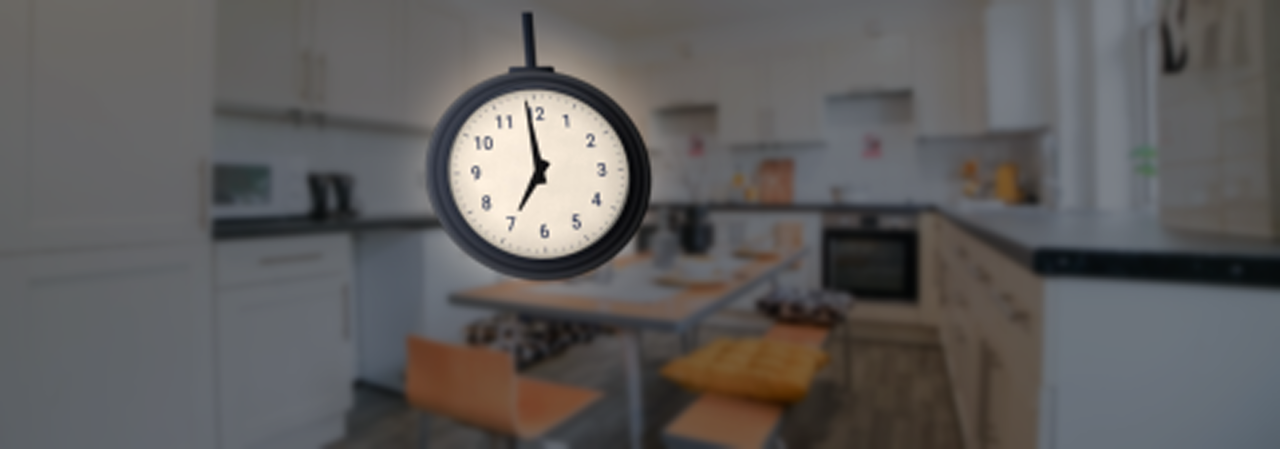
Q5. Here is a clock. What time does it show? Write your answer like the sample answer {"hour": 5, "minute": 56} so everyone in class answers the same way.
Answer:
{"hour": 6, "minute": 59}
